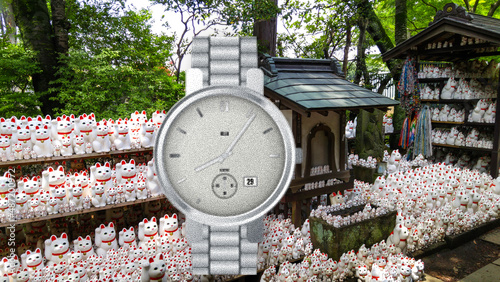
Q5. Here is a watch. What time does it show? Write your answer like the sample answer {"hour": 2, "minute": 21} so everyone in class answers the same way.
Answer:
{"hour": 8, "minute": 6}
